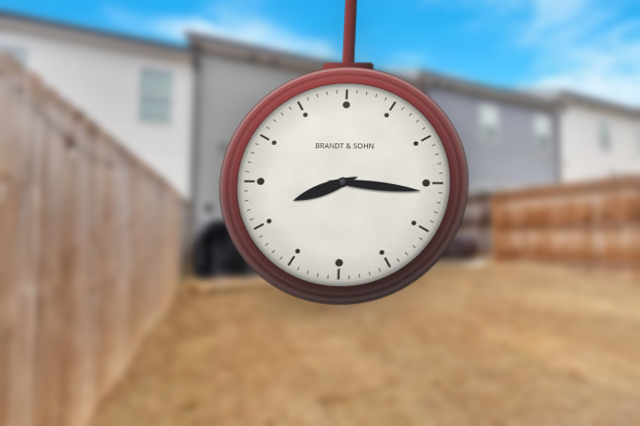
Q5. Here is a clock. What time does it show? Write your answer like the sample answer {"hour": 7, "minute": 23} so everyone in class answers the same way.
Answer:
{"hour": 8, "minute": 16}
